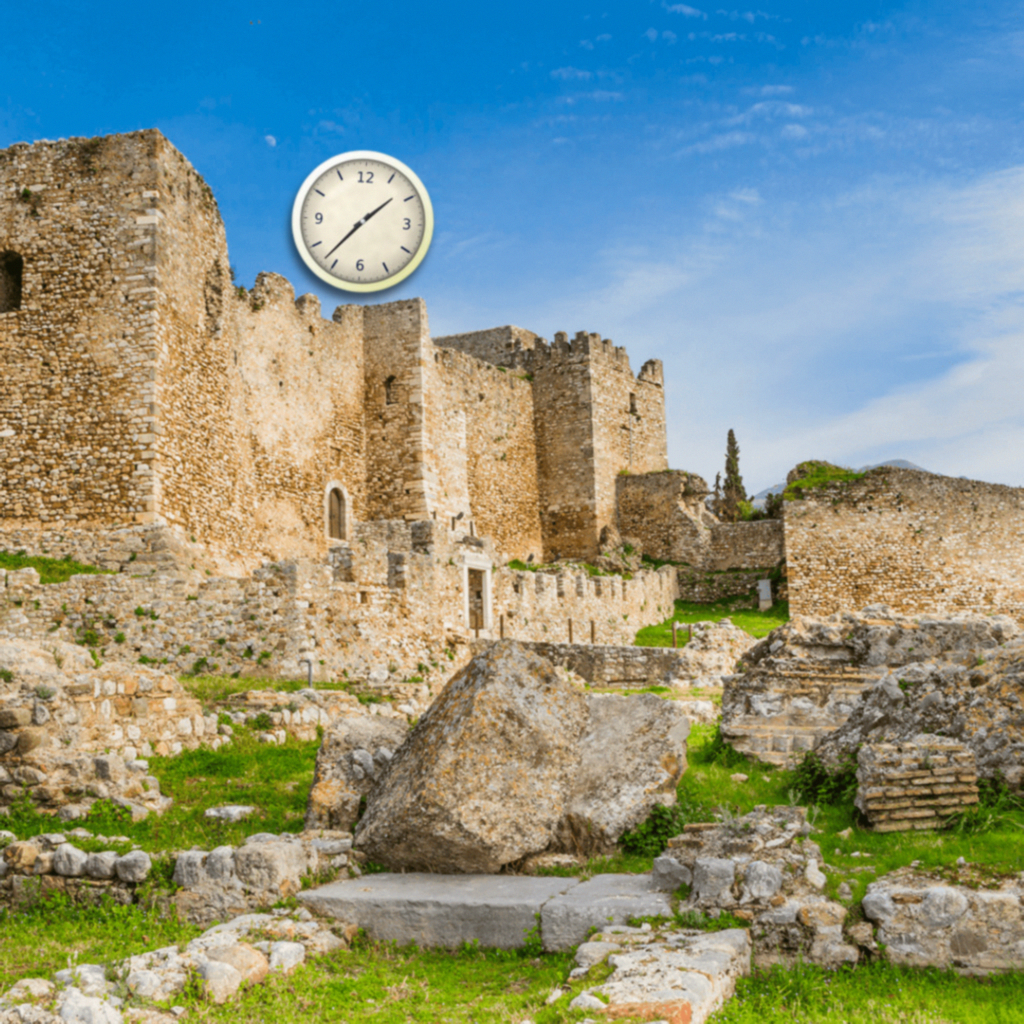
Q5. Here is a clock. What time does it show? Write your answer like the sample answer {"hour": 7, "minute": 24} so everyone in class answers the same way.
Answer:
{"hour": 1, "minute": 37}
